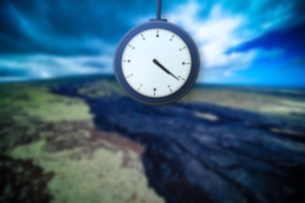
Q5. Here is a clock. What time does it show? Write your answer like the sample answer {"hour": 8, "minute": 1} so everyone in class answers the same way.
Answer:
{"hour": 4, "minute": 21}
